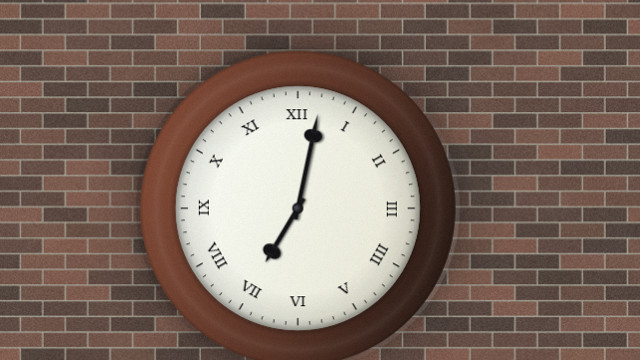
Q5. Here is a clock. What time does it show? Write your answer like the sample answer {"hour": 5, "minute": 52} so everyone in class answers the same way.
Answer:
{"hour": 7, "minute": 2}
